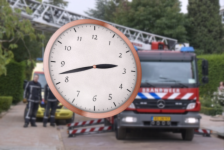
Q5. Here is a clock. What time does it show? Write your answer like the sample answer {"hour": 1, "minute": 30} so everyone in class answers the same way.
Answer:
{"hour": 2, "minute": 42}
